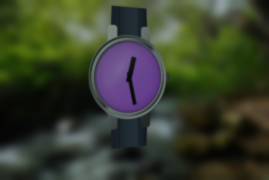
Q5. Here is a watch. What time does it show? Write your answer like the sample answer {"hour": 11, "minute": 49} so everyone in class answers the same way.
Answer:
{"hour": 12, "minute": 28}
